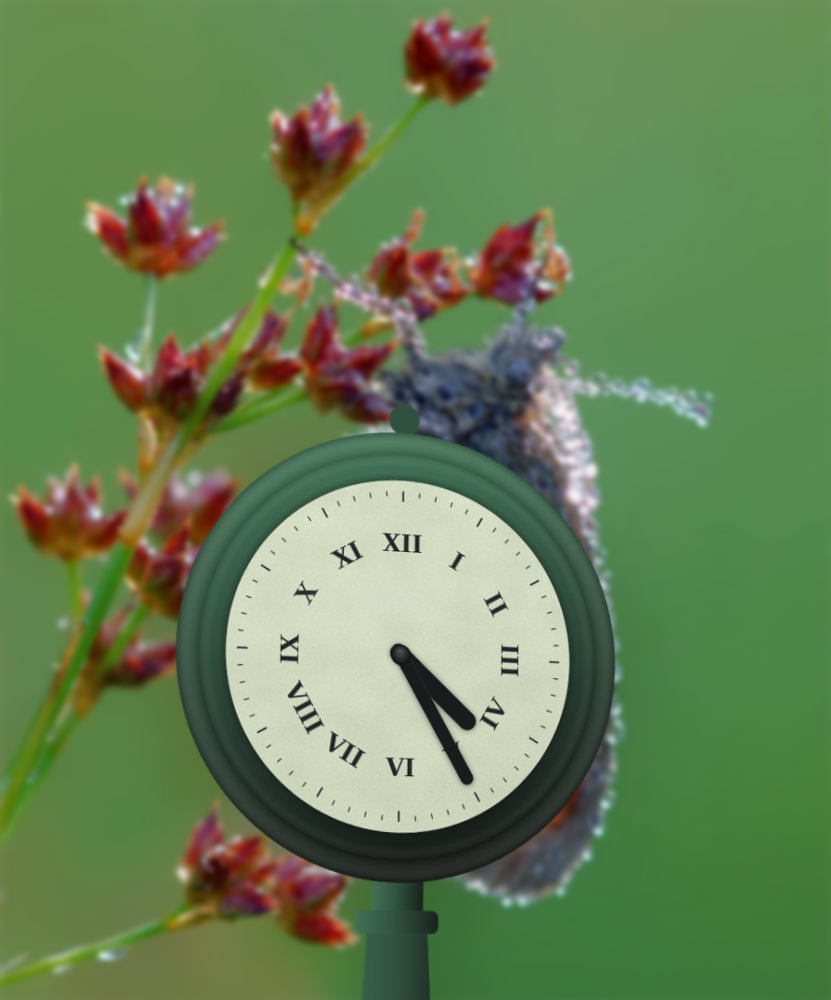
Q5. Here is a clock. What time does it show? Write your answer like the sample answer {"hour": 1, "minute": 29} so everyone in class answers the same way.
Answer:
{"hour": 4, "minute": 25}
